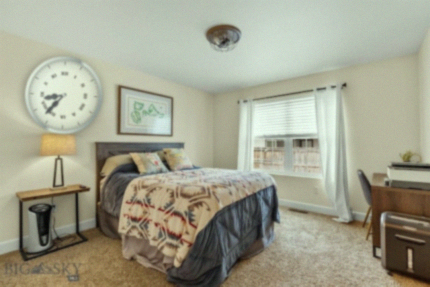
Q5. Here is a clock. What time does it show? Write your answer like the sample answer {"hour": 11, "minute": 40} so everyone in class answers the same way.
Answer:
{"hour": 8, "minute": 37}
